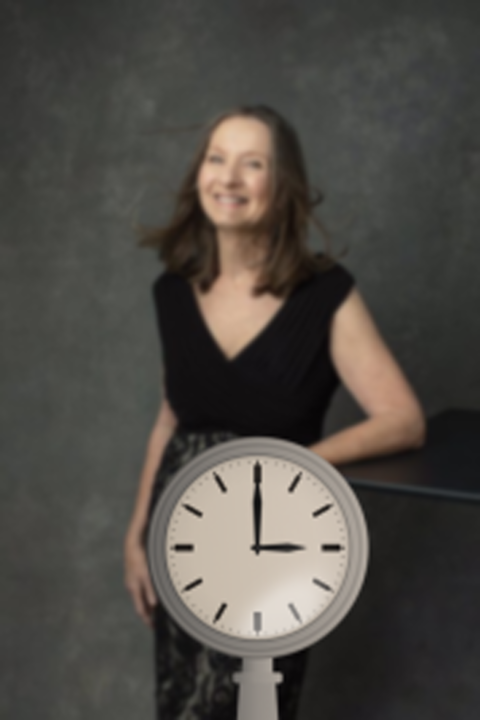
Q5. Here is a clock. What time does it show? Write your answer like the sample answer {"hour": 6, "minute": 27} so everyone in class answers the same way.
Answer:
{"hour": 3, "minute": 0}
